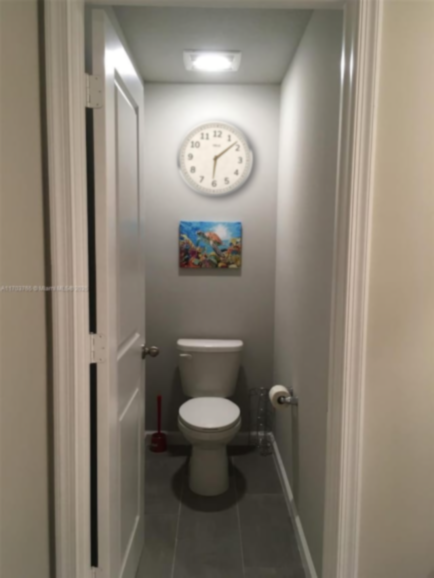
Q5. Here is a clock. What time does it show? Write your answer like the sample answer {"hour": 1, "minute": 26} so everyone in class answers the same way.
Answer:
{"hour": 6, "minute": 8}
